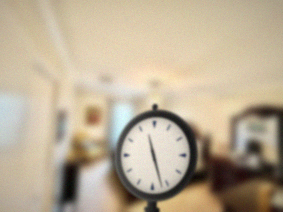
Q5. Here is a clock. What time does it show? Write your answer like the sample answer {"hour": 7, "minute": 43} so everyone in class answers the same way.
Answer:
{"hour": 11, "minute": 27}
